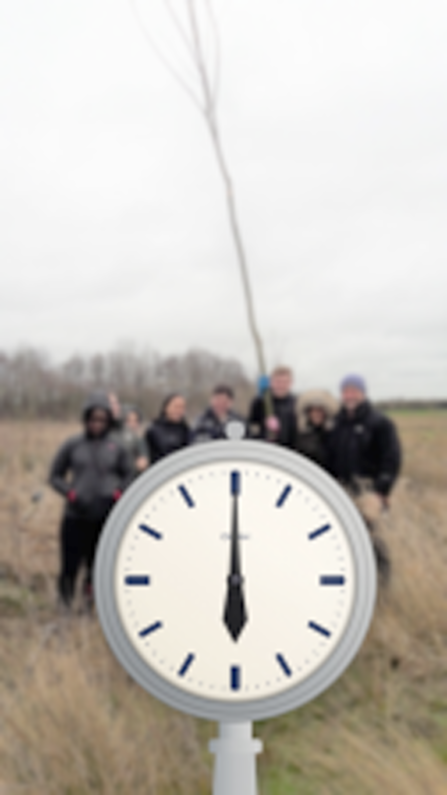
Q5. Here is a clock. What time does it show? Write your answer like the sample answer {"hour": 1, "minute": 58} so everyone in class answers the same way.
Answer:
{"hour": 6, "minute": 0}
